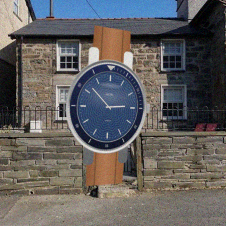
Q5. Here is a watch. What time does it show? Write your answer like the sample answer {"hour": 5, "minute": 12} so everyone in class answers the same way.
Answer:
{"hour": 2, "minute": 52}
